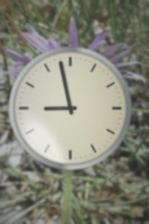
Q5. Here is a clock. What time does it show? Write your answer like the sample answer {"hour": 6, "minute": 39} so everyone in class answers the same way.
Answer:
{"hour": 8, "minute": 58}
